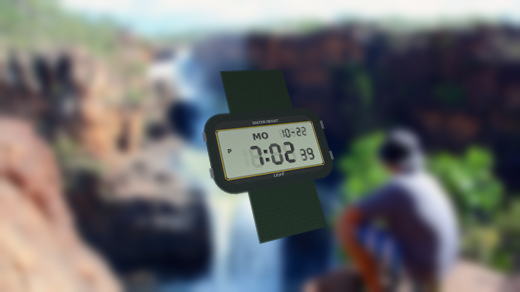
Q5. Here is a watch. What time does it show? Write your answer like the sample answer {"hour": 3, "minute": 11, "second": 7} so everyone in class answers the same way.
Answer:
{"hour": 7, "minute": 2, "second": 39}
